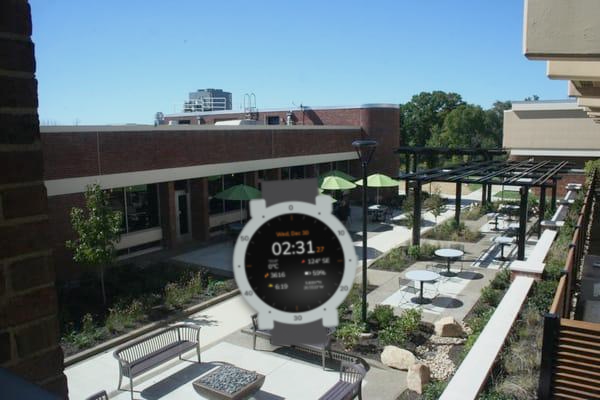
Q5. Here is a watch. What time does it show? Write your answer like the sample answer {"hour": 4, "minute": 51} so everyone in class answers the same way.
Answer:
{"hour": 2, "minute": 31}
